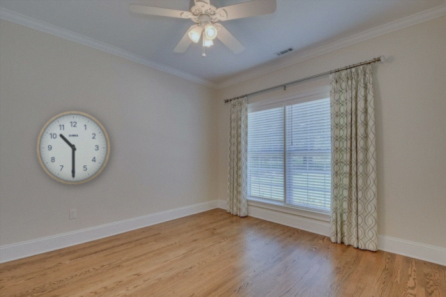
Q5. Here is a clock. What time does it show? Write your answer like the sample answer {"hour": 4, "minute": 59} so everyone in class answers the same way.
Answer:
{"hour": 10, "minute": 30}
